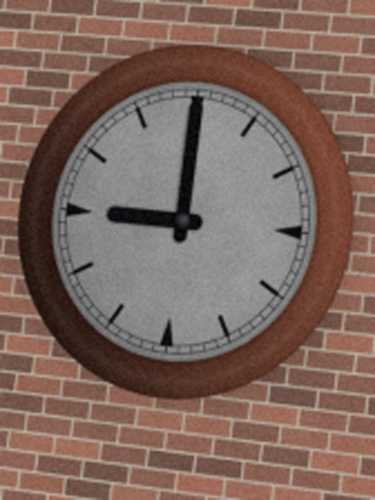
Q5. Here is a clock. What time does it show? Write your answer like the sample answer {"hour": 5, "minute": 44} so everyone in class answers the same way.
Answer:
{"hour": 9, "minute": 0}
